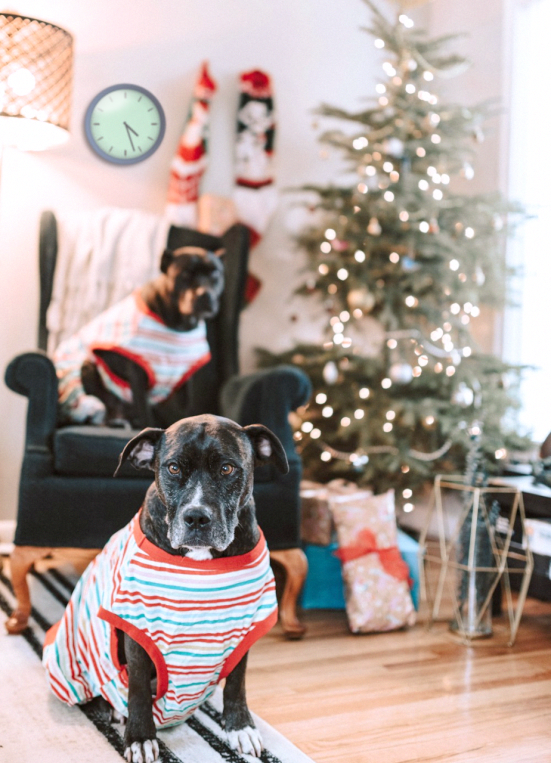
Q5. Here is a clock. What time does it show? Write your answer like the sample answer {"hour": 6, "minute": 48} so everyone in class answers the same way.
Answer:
{"hour": 4, "minute": 27}
